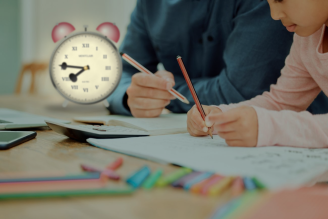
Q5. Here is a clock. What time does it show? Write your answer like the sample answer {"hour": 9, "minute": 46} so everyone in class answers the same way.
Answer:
{"hour": 7, "minute": 46}
